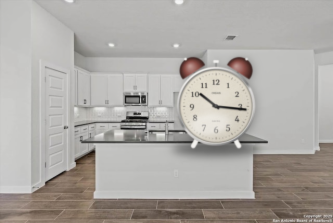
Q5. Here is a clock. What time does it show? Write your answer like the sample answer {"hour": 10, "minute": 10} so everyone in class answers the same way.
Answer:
{"hour": 10, "minute": 16}
